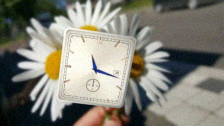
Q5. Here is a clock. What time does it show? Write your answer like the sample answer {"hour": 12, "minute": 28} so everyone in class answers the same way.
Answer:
{"hour": 11, "minute": 17}
